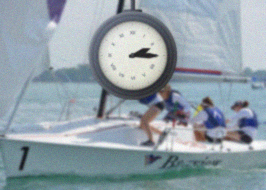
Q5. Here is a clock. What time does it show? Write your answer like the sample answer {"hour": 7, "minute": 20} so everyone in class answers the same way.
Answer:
{"hour": 2, "minute": 15}
